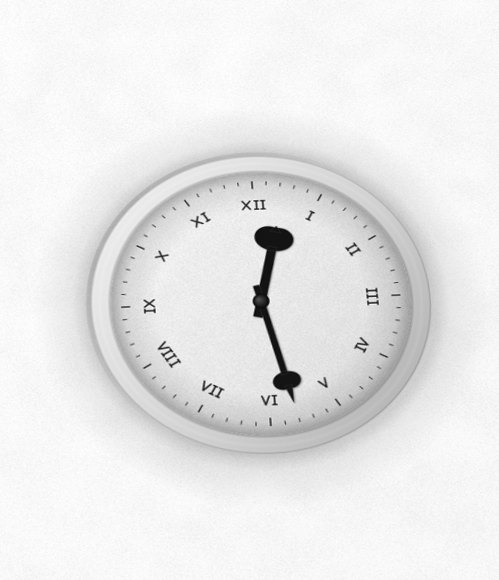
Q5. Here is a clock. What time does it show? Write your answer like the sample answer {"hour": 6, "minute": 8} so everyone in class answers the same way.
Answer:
{"hour": 12, "minute": 28}
